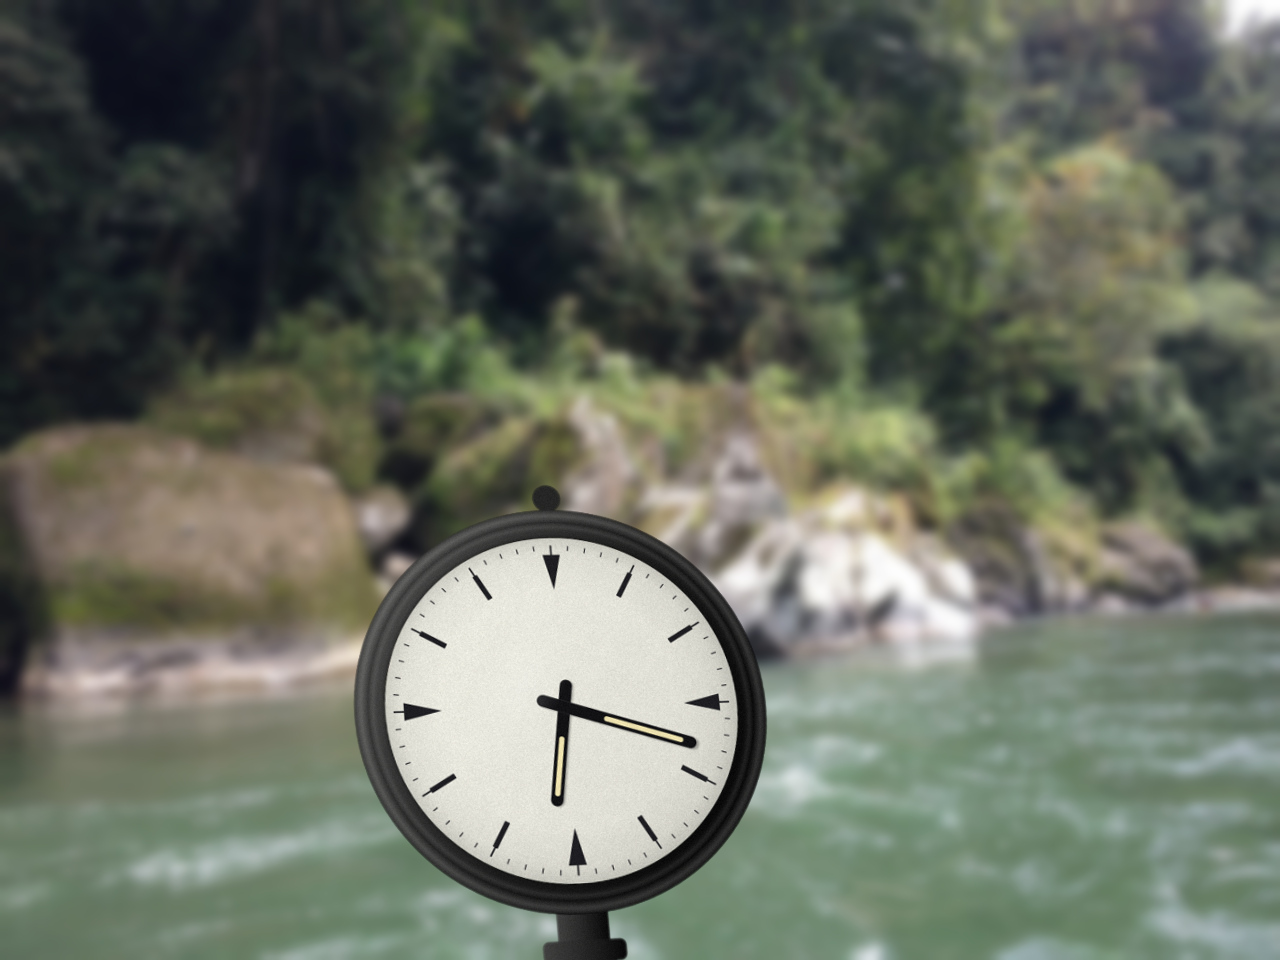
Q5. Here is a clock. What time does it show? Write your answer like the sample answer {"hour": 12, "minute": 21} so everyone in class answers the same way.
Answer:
{"hour": 6, "minute": 18}
